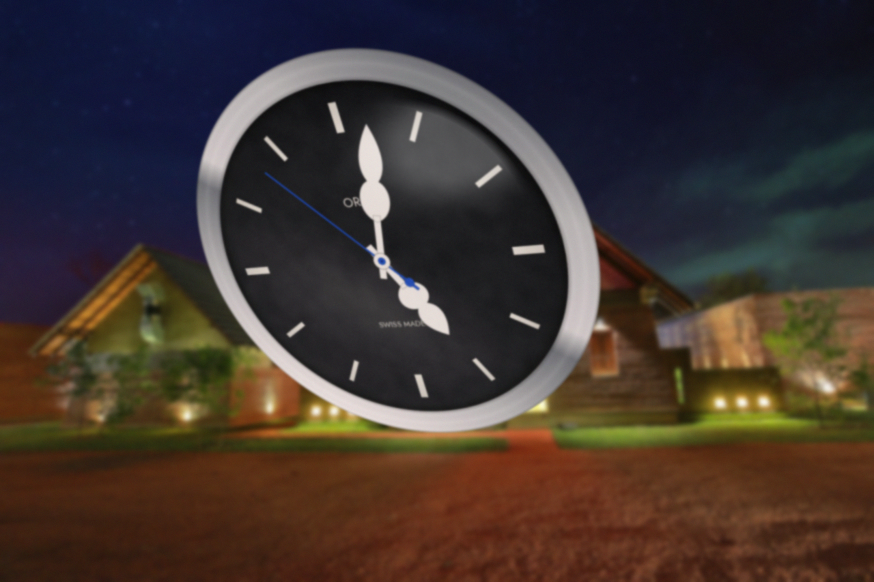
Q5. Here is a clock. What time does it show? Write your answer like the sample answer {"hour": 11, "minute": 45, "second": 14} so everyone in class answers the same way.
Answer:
{"hour": 5, "minute": 1, "second": 53}
